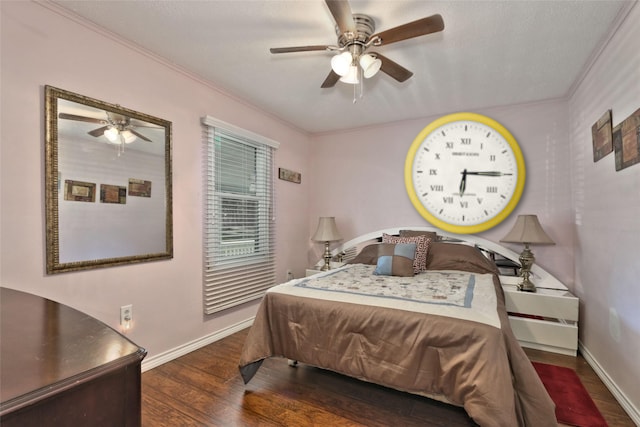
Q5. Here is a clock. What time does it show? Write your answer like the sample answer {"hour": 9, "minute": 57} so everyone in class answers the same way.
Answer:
{"hour": 6, "minute": 15}
